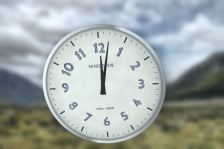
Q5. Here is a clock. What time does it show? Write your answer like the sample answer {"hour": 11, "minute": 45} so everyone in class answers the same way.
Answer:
{"hour": 12, "minute": 2}
